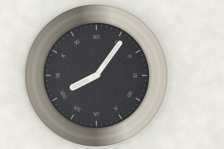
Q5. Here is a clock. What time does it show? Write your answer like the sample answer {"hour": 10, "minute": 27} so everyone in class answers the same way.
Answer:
{"hour": 8, "minute": 6}
